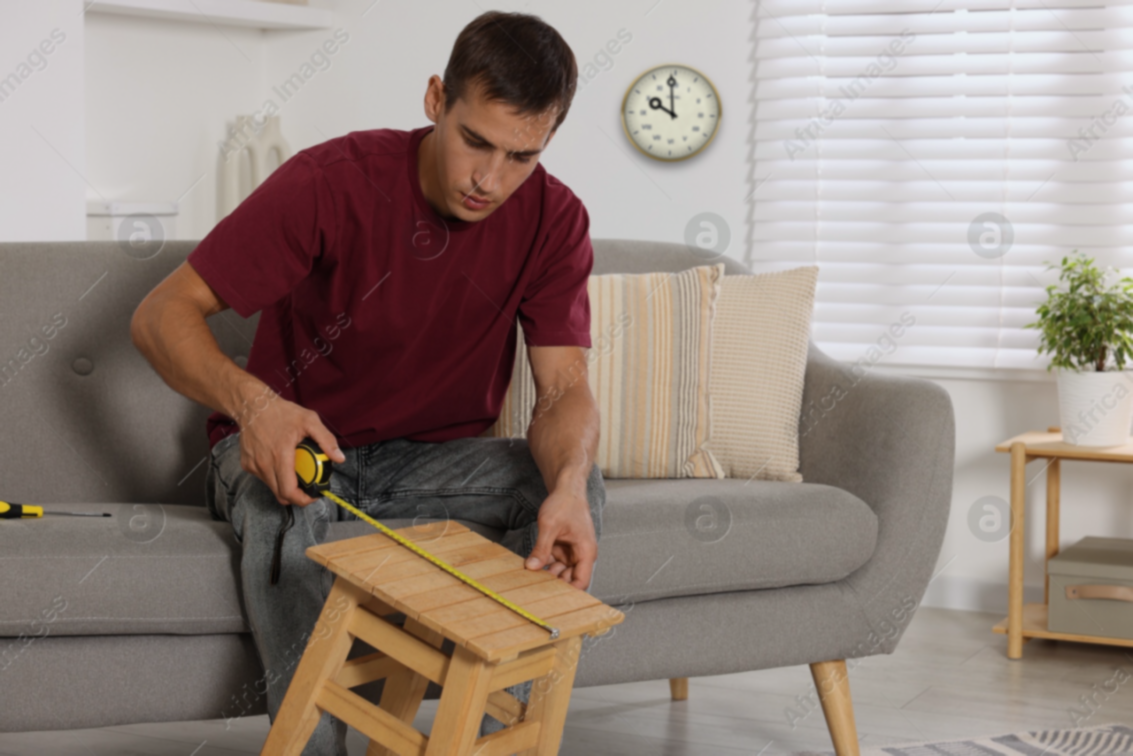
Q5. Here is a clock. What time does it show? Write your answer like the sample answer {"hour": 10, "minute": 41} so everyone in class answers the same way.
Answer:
{"hour": 9, "minute": 59}
